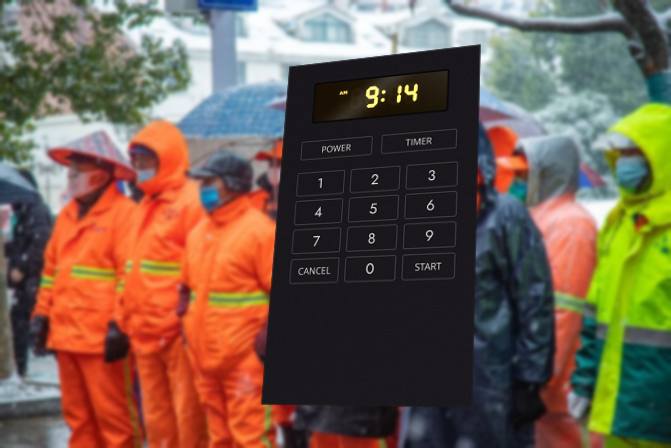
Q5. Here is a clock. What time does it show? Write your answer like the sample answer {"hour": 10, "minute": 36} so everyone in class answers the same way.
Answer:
{"hour": 9, "minute": 14}
